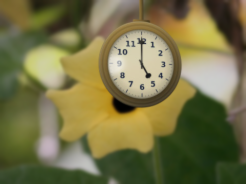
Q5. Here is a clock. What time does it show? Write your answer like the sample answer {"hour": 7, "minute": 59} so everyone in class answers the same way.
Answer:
{"hour": 5, "minute": 0}
